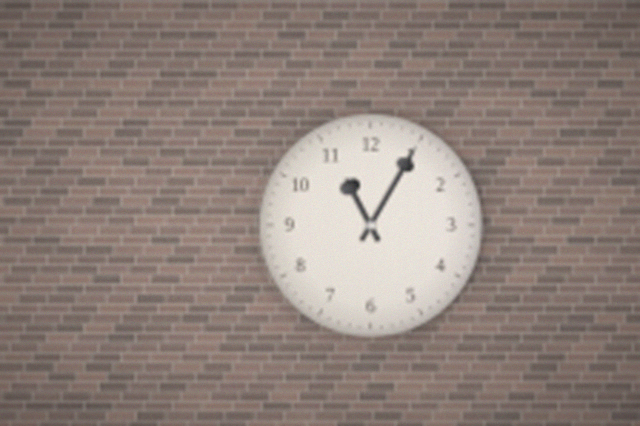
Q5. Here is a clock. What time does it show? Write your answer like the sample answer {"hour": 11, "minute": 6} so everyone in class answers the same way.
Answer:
{"hour": 11, "minute": 5}
